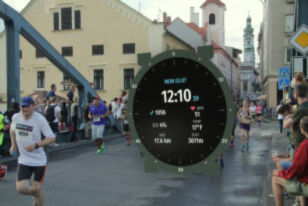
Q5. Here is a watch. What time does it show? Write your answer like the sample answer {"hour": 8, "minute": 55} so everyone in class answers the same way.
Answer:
{"hour": 12, "minute": 10}
